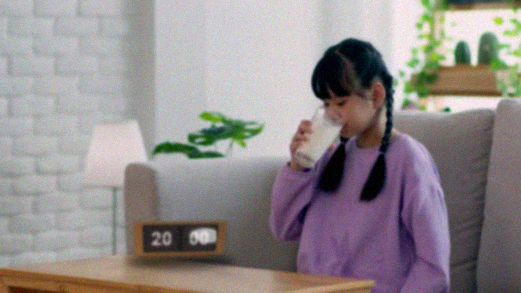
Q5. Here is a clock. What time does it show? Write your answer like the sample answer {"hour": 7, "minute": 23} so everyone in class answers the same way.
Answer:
{"hour": 20, "minute": 0}
